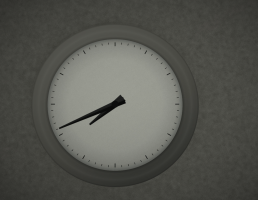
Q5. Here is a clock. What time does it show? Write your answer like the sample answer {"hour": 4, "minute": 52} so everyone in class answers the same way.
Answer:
{"hour": 7, "minute": 41}
